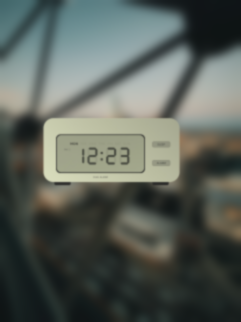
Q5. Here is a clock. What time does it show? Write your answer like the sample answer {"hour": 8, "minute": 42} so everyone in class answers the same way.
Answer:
{"hour": 12, "minute": 23}
